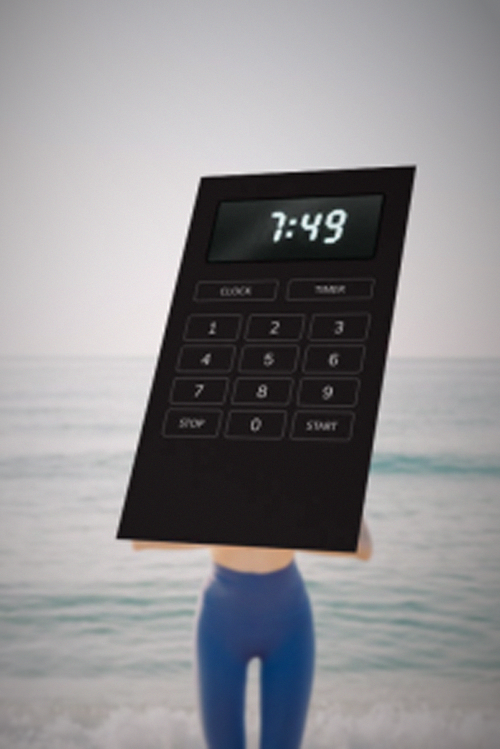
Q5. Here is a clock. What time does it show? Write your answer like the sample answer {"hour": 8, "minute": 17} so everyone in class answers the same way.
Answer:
{"hour": 7, "minute": 49}
